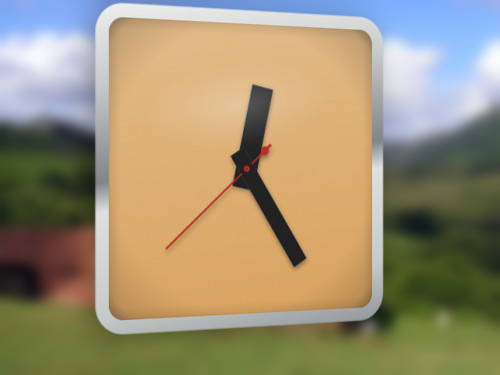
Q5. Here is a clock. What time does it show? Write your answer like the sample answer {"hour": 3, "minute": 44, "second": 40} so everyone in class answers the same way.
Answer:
{"hour": 12, "minute": 24, "second": 38}
